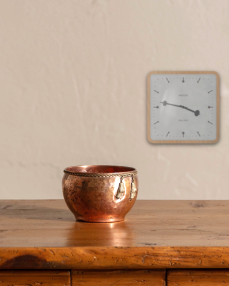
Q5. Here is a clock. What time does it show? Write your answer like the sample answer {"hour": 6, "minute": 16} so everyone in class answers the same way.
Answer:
{"hour": 3, "minute": 47}
